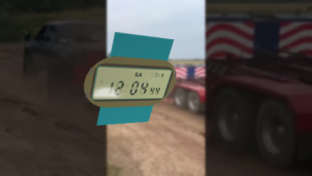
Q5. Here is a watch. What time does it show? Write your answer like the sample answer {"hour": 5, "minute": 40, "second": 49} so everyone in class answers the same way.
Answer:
{"hour": 12, "minute": 4, "second": 44}
